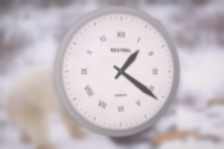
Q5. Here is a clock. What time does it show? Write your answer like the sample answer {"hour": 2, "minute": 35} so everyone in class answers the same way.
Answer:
{"hour": 1, "minute": 21}
